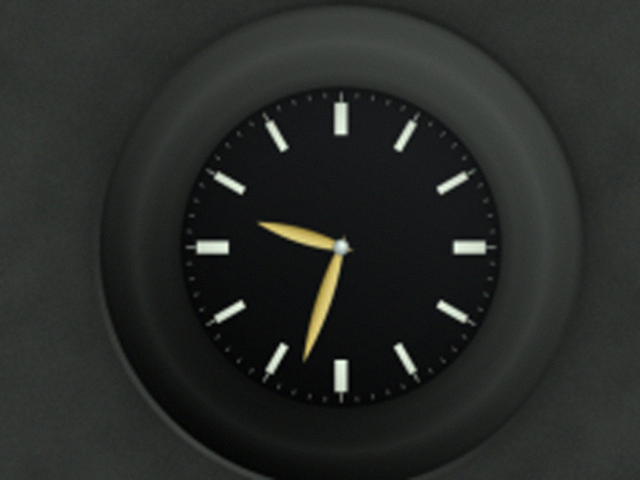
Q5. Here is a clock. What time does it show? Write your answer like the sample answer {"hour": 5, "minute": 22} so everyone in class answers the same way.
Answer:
{"hour": 9, "minute": 33}
